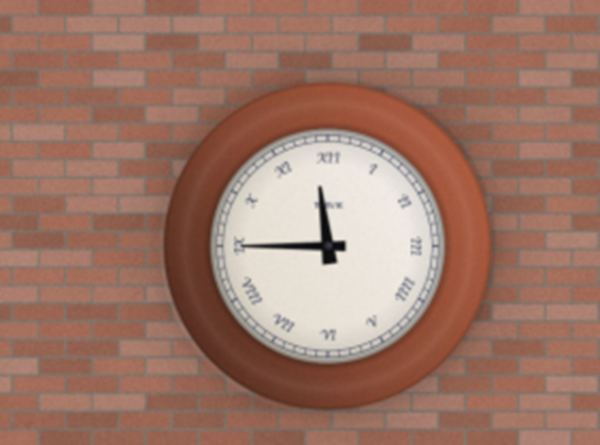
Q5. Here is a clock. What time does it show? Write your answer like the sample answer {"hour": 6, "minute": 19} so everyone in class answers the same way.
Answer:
{"hour": 11, "minute": 45}
